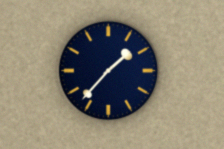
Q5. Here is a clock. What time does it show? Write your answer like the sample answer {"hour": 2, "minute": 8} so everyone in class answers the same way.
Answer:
{"hour": 1, "minute": 37}
